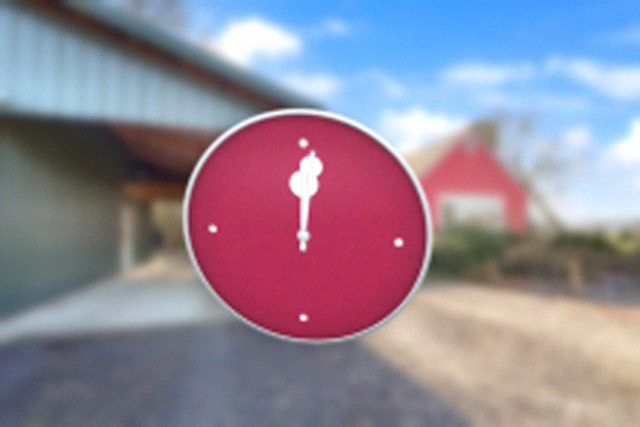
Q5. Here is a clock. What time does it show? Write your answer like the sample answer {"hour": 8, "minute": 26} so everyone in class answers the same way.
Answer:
{"hour": 12, "minute": 1}
